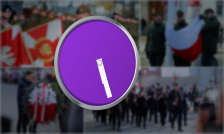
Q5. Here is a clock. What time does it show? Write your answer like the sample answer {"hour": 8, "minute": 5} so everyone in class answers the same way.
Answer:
{"hour": 5, "minute": 27}
